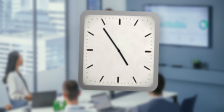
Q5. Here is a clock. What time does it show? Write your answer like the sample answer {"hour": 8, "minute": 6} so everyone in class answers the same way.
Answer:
{"hour": 4, "minute": 54}
